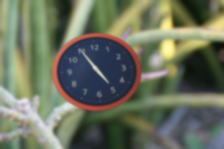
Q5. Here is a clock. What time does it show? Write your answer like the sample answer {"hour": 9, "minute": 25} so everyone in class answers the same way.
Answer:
{"hour": 4, "minute": 55}
